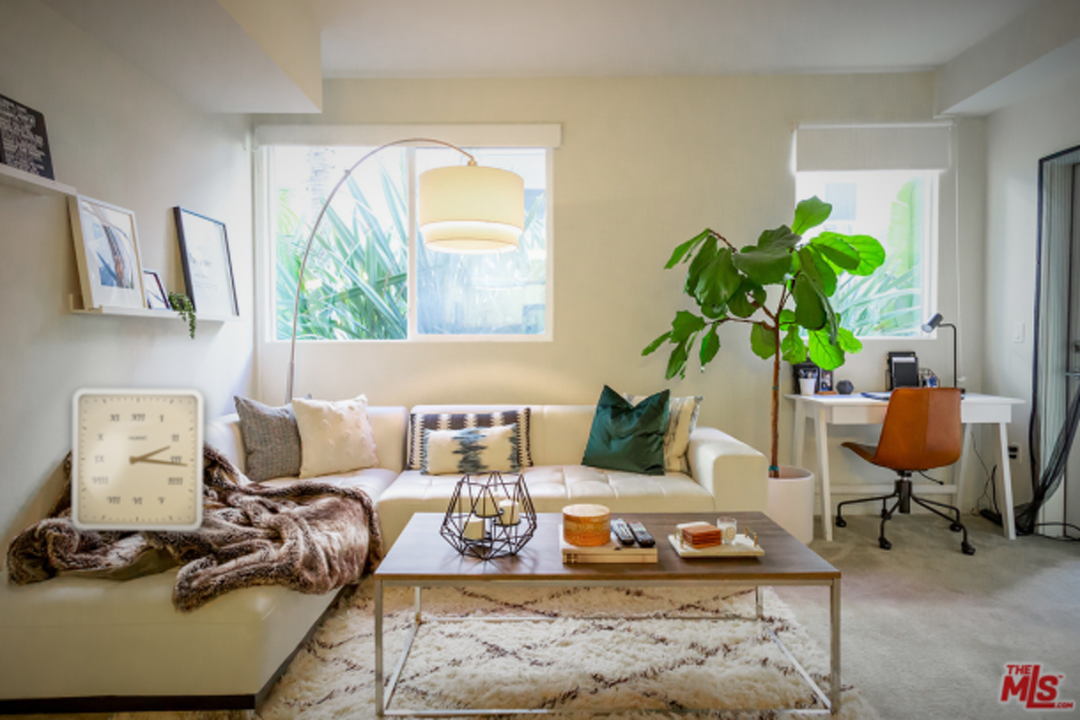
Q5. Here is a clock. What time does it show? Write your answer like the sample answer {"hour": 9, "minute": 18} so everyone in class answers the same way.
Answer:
{"hour": 2, "minute": 16}
